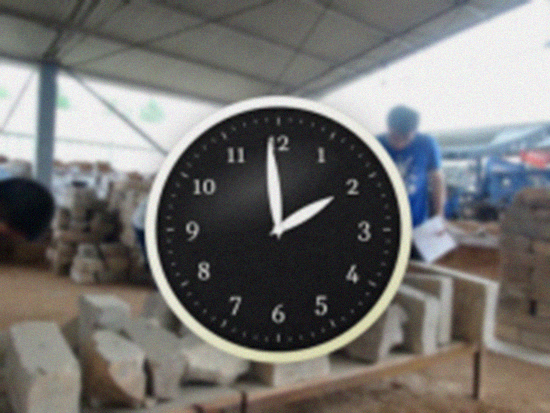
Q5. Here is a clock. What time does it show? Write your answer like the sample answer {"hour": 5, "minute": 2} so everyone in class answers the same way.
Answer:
{"hour": 1, "minute": 59}
